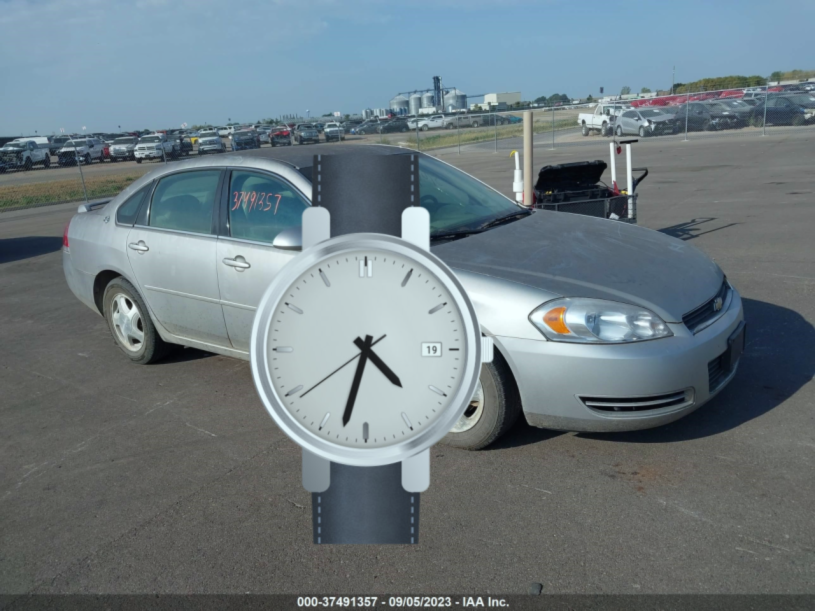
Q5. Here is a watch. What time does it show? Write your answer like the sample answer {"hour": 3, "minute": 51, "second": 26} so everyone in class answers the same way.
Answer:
{"hour": 4, "minute": 32, "second": 39}
